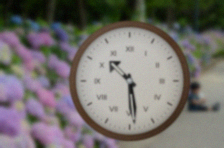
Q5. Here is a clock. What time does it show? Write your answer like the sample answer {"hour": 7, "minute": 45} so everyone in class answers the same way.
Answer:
{"hour": 10, "minute": 29}
